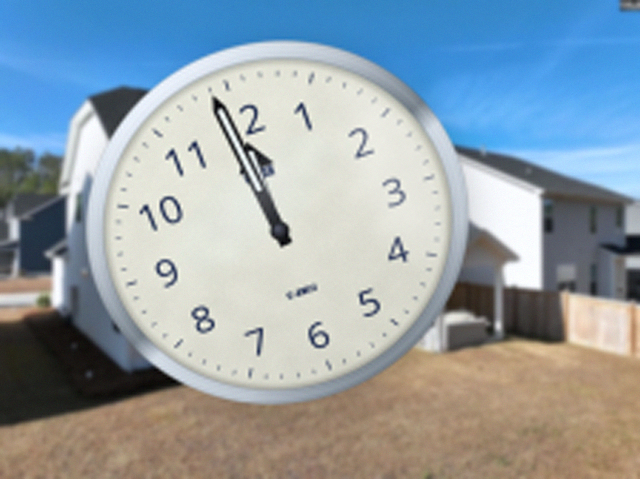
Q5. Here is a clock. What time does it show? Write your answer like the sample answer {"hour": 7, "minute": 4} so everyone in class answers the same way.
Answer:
{"hour": 11, "minute": 59}
